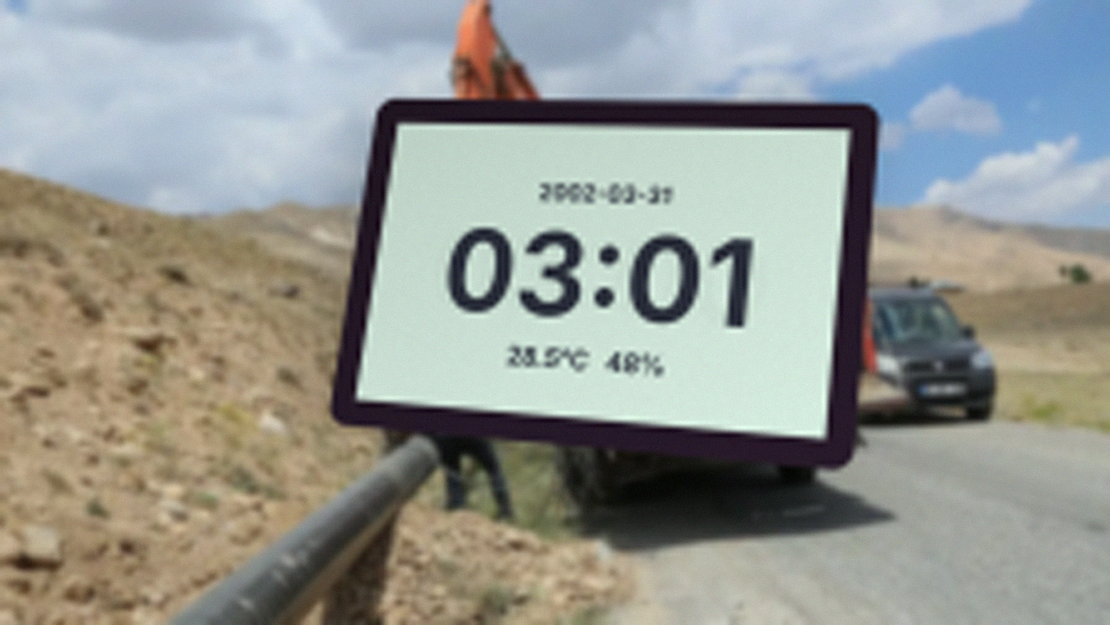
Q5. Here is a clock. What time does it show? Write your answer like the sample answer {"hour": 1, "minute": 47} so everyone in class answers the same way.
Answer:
{"hour": 3, "minute": 1}
